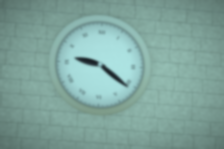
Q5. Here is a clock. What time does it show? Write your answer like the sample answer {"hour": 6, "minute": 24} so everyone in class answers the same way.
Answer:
{"hour": 9, "minute": 21}
